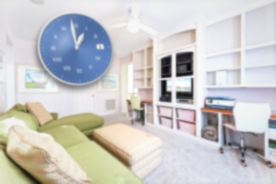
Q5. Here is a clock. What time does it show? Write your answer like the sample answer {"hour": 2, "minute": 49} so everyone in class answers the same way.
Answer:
{"hour": 12, "minute": 59}
